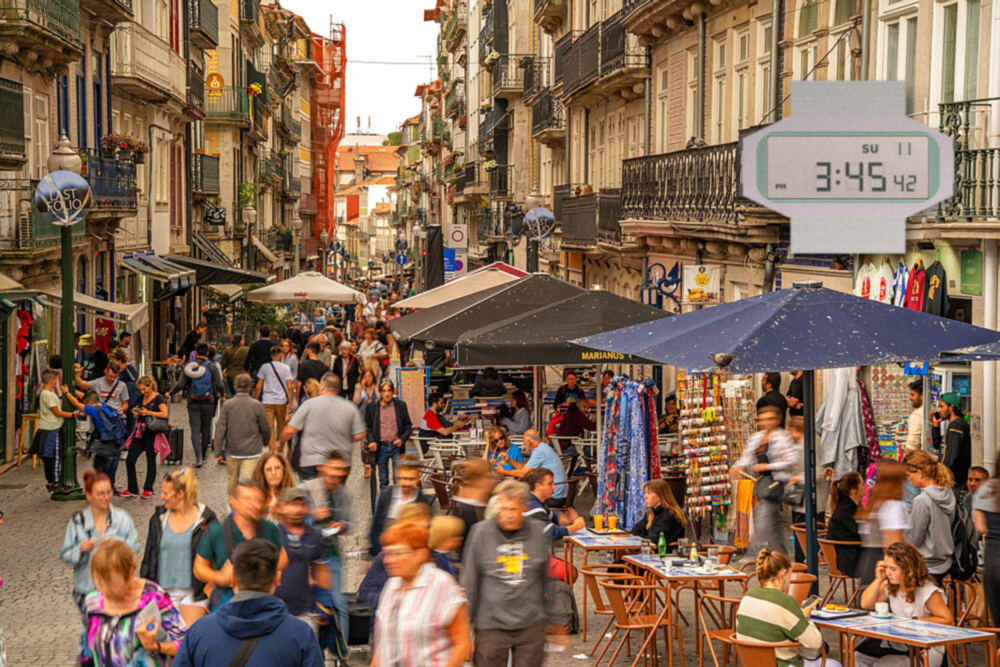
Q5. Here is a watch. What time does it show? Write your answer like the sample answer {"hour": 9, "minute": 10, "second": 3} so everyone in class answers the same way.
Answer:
{"hour": 3, "minute": 45, "second": 42}
